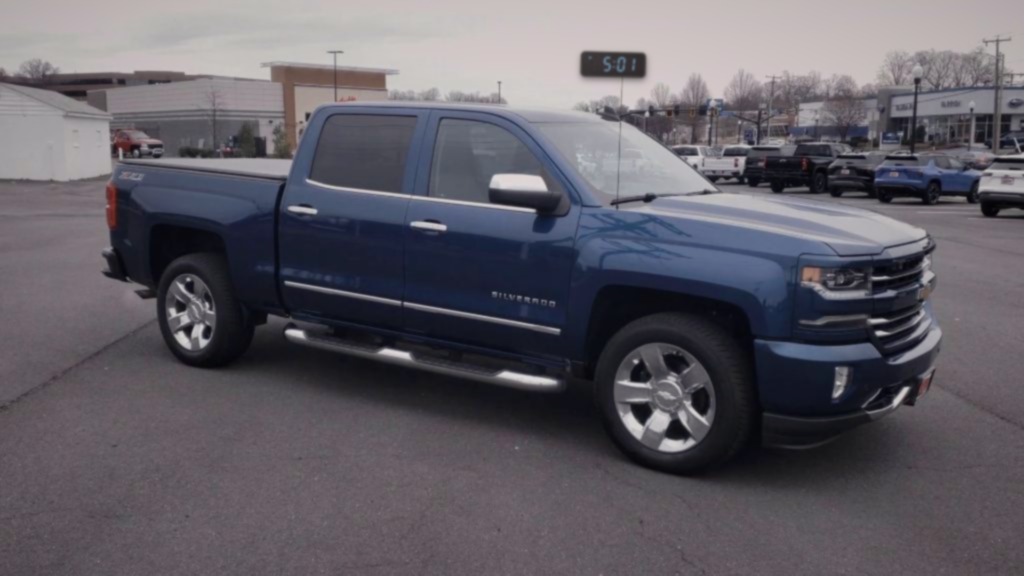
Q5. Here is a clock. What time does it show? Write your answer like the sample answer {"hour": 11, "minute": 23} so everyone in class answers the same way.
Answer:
{"hour": 5, "minute": 1}
